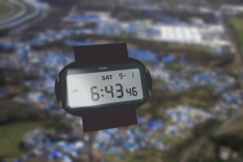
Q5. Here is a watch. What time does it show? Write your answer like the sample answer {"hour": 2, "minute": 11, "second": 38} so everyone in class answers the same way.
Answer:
{"hour": 6, "minute": 43, "second": 46}
